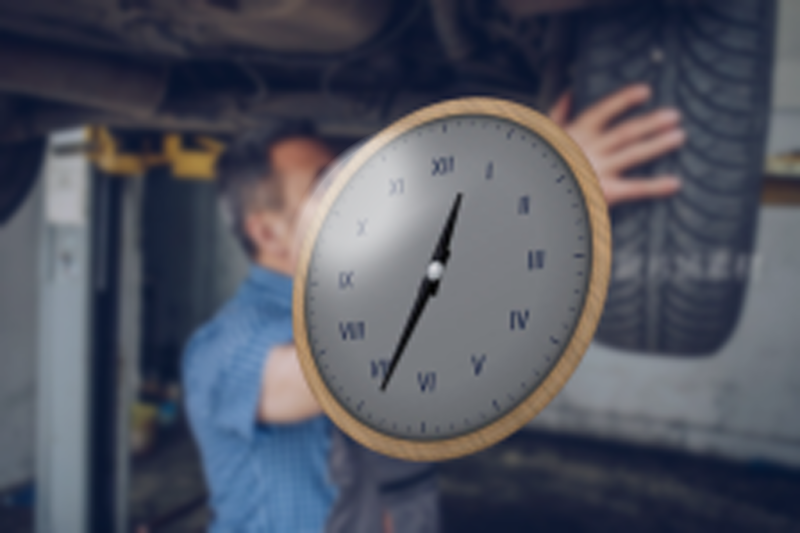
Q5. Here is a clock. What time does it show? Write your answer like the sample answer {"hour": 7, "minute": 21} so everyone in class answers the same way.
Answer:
{"hour": 12, "minute": 34}
